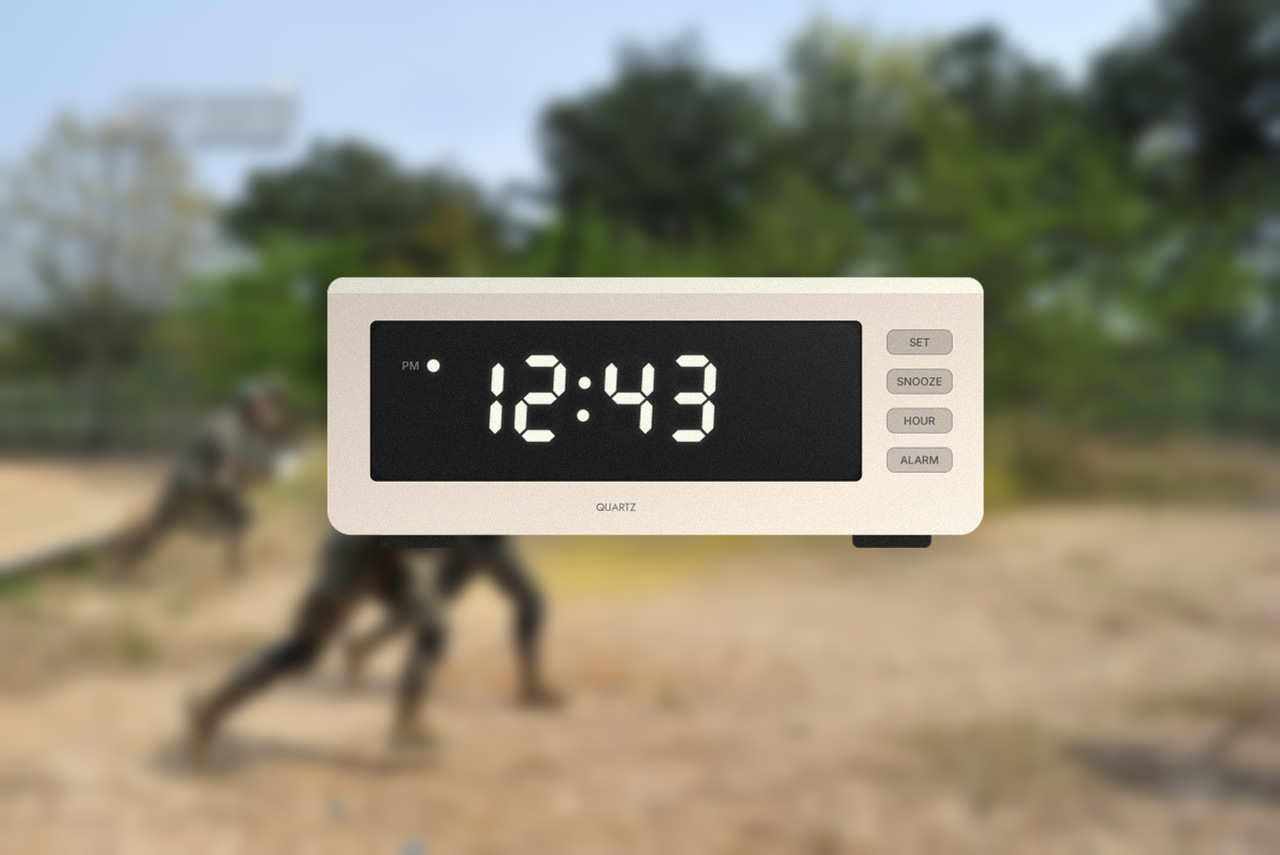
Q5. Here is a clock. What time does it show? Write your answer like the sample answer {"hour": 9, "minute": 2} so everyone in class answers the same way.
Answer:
{"hour": 12, "minute": 43}
